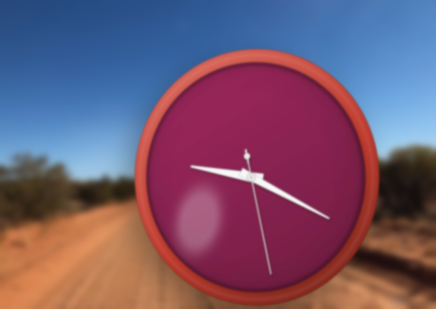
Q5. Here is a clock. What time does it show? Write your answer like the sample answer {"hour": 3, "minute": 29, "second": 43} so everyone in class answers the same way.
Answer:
{"hour": 9, "minute": 19, "second": 28}
